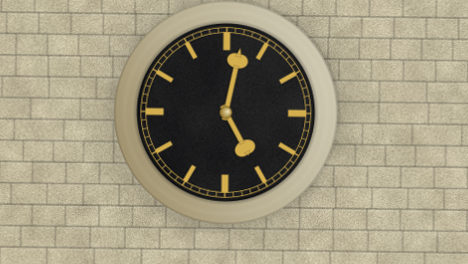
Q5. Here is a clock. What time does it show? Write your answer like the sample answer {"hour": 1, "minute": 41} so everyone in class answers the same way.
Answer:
{"hour": 5, "minute": 2}
